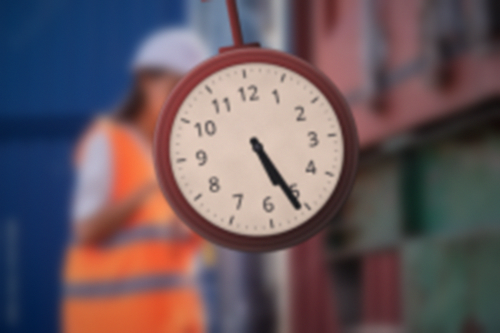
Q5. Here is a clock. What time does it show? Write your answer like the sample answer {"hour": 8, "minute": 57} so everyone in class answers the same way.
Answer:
{"hour": 5, "minute": 26}
